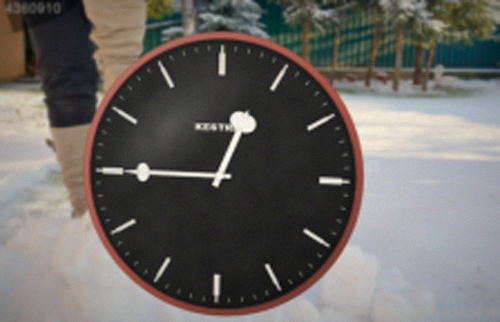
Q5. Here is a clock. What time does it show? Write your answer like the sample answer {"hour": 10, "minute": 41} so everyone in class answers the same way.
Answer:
{"hour": 12, "minute": 45}
